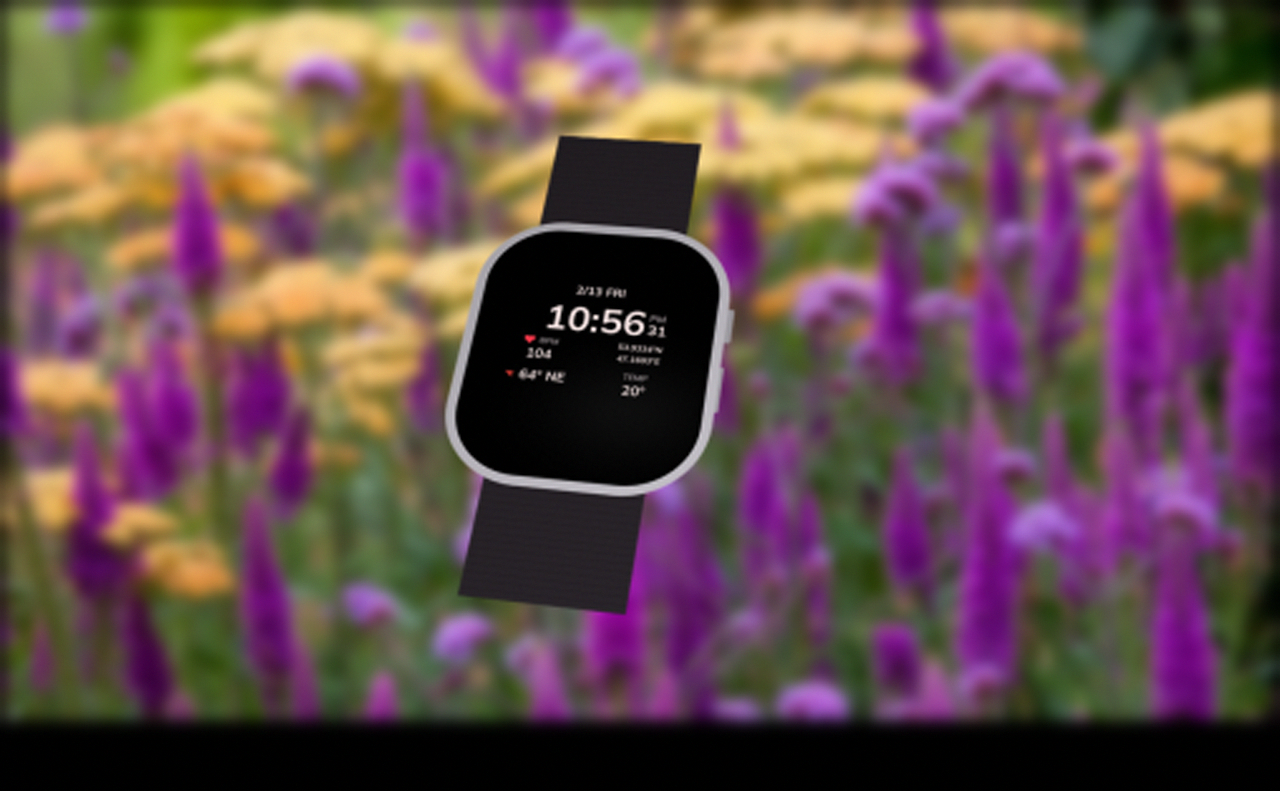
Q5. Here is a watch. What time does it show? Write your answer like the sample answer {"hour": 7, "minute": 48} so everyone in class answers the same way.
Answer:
{"hour": 10, "minute": 56}
